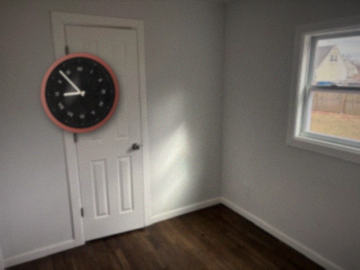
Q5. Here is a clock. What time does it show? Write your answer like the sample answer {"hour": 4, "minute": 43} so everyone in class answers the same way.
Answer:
{"hour": 8, "minute": 53}
